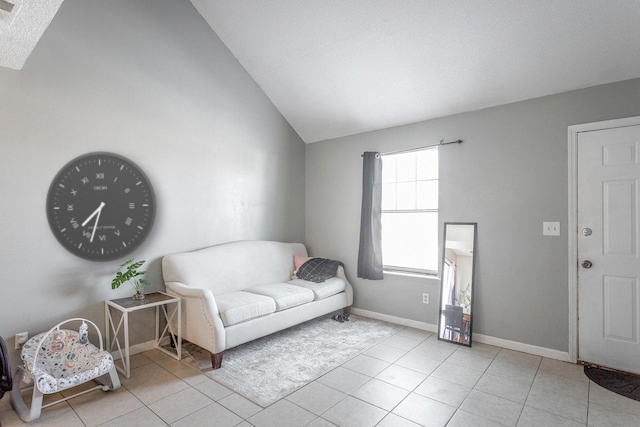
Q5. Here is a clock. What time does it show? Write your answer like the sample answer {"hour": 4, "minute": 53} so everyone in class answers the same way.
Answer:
{"hour": 7, "minute": 33}
